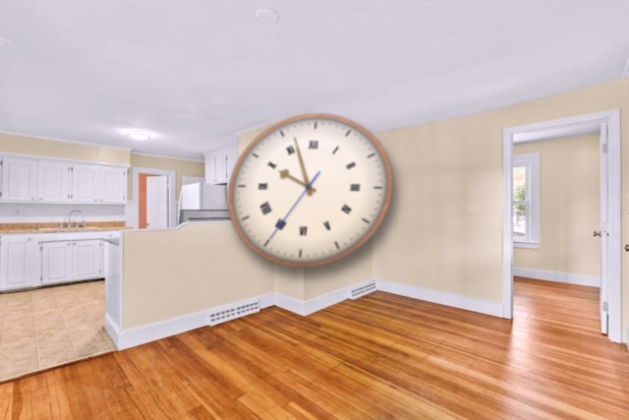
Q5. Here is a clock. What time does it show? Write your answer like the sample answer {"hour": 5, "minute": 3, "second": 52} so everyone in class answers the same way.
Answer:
{"hour": 9, "minute": 56, "second": 35}
